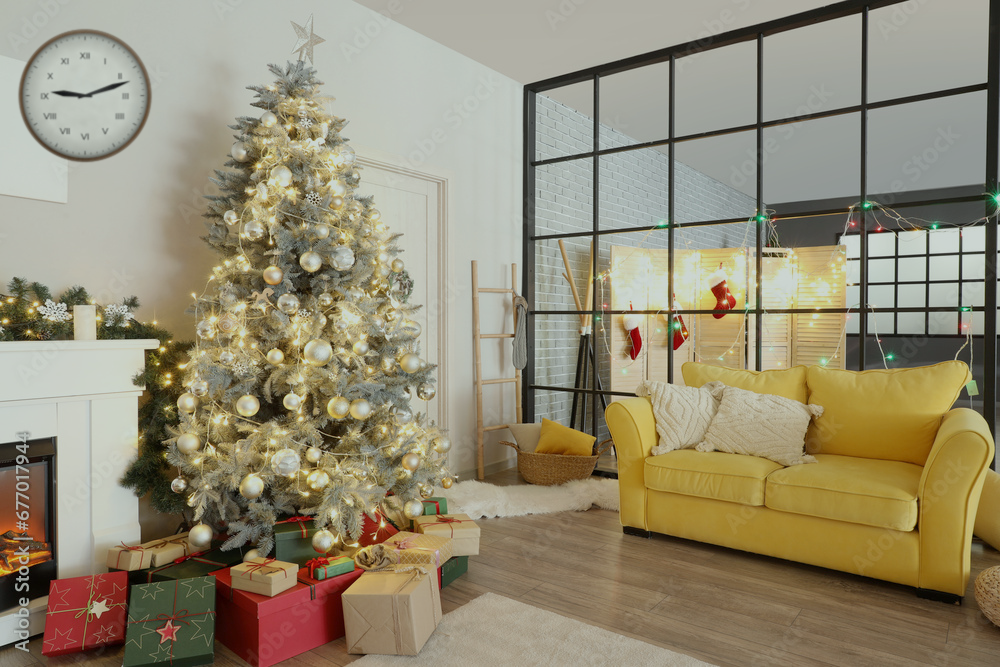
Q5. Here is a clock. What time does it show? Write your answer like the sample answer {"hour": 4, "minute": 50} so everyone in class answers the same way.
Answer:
{"hour": 9, "minute": 12}
